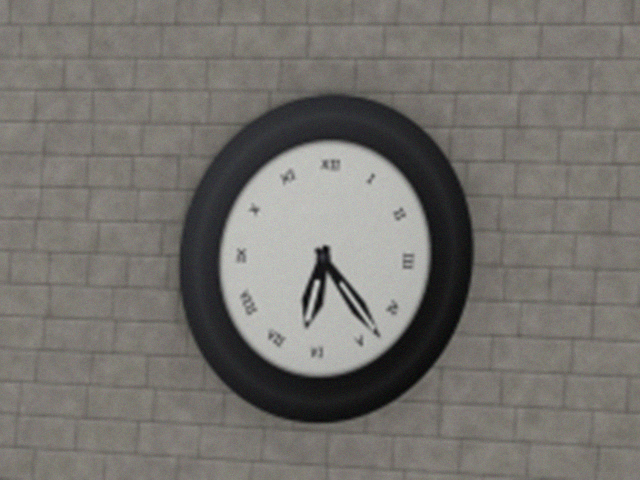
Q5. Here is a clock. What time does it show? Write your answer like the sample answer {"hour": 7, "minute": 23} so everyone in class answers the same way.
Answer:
{"hour": 6, "minute": 23}
